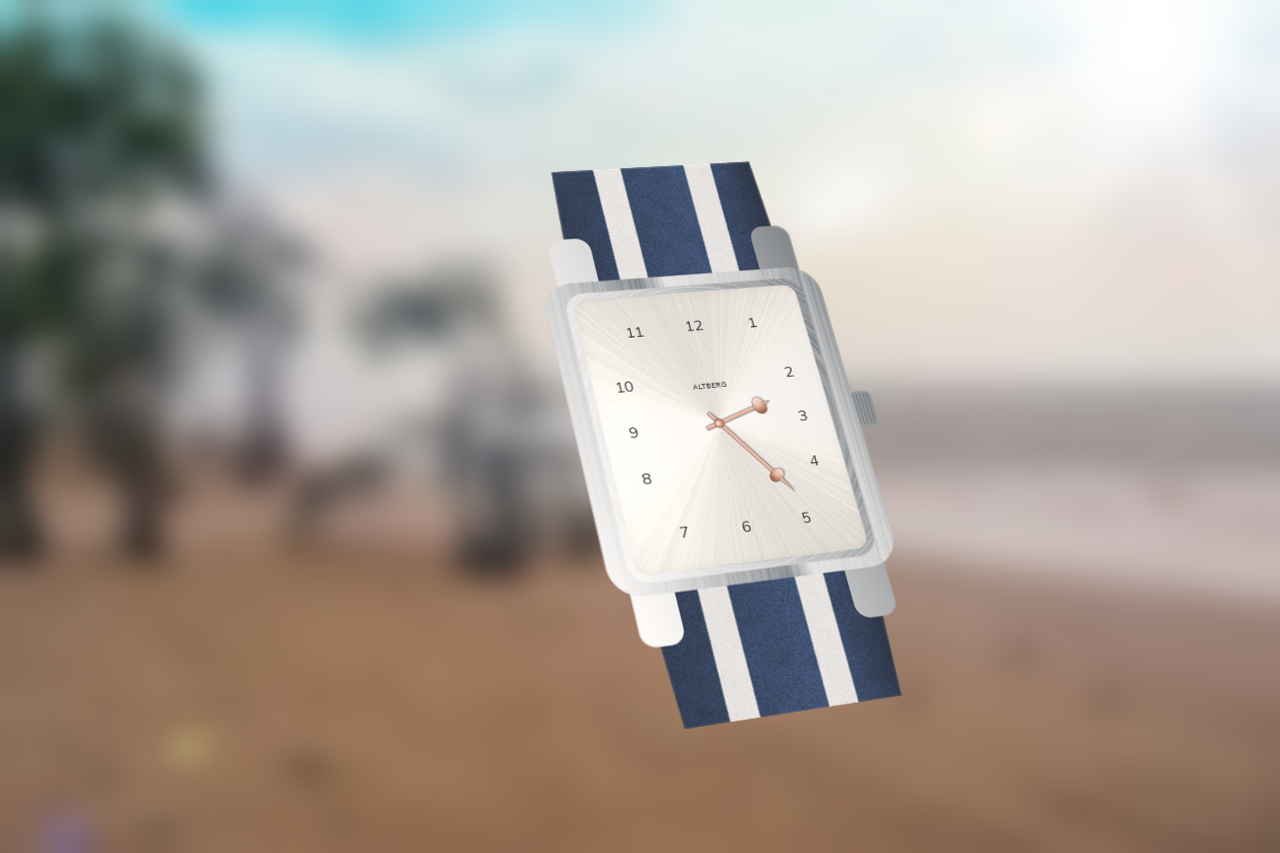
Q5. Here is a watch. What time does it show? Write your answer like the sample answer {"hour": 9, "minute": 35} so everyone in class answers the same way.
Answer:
{"hour": 2, "minute": 24}
